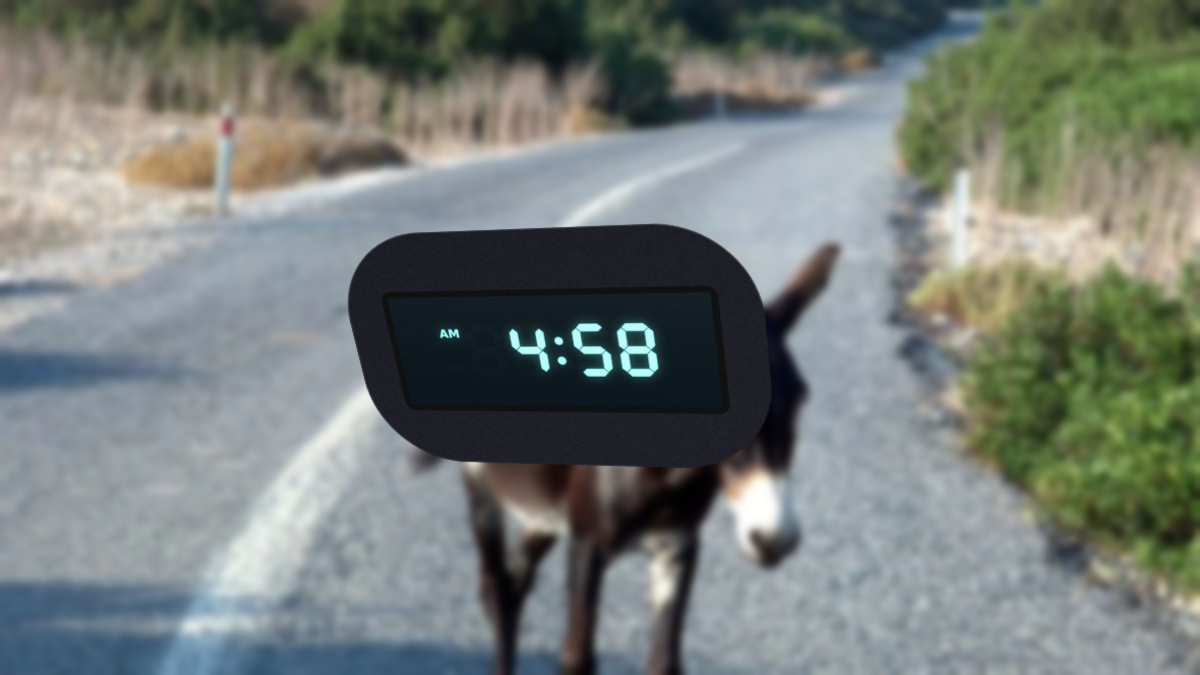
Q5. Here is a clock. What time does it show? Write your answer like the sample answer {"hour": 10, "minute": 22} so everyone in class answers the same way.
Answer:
{"hour": 4, "minute": 58}
